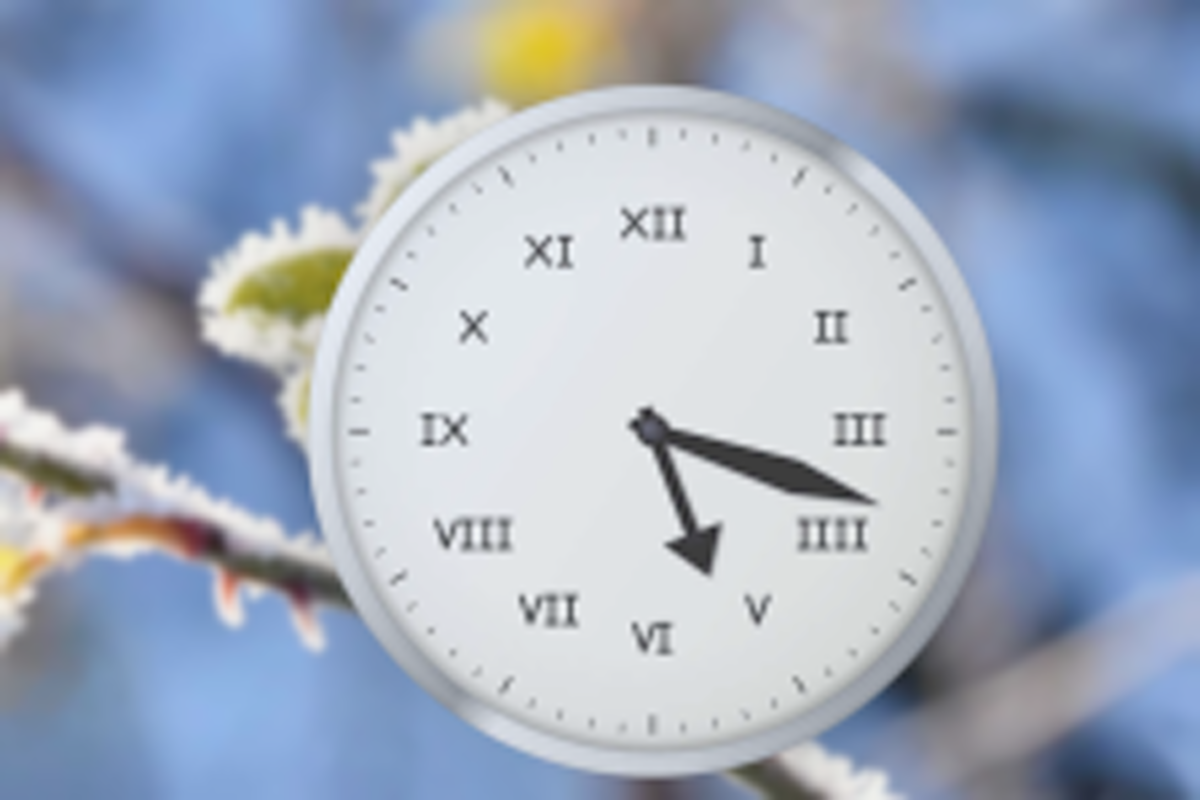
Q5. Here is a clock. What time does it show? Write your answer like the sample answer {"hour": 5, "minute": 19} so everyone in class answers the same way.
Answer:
{"hour": 5, "minute": 18}
